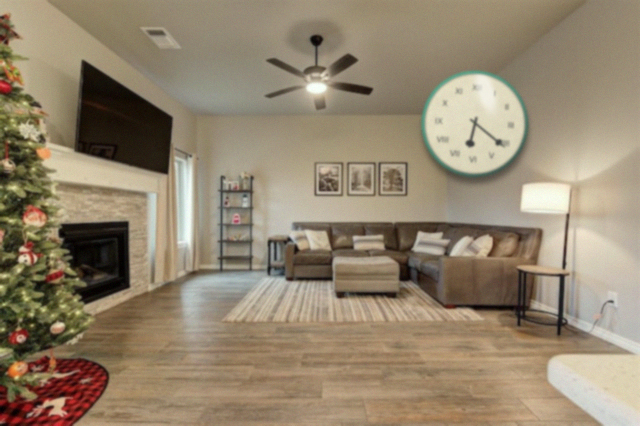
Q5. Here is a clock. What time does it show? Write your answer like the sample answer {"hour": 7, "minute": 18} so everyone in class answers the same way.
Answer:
{"hour": 6, "minute": 21}
